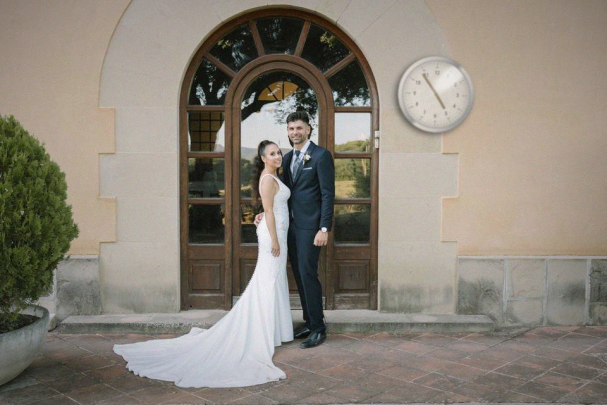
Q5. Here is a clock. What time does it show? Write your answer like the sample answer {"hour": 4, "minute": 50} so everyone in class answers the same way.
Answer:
{"hour": 4, "minute": 54}
